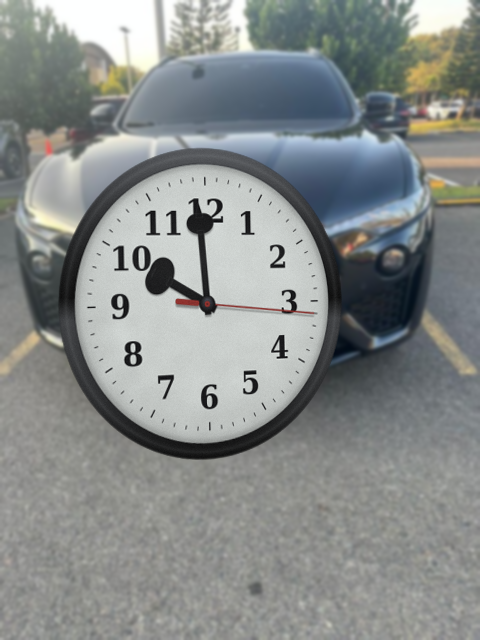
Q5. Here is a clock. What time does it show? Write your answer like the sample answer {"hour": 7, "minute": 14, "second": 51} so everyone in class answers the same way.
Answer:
{"hour": 9, "minute": 59, "second": 16}
